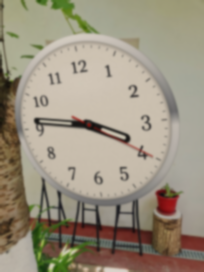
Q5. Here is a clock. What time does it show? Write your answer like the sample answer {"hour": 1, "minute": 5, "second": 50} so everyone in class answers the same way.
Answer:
{"hour": 3, "minute": 46, "second": 20}
